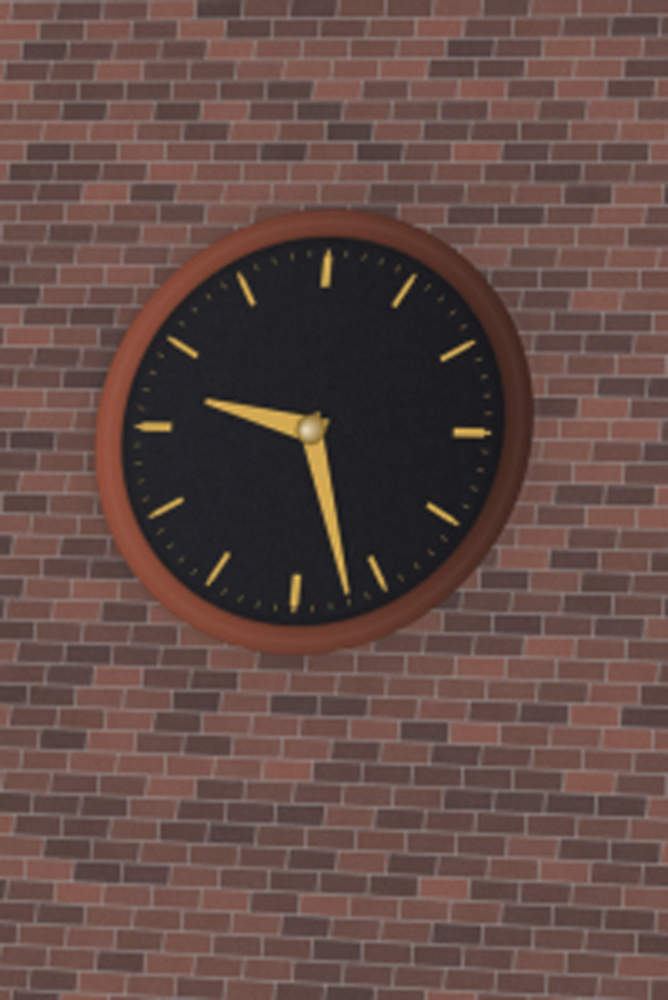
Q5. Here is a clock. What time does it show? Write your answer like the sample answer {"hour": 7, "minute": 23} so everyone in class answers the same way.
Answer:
{"hour": 9, "minute": 27}
